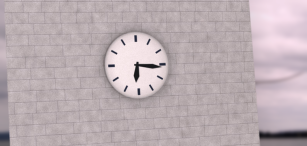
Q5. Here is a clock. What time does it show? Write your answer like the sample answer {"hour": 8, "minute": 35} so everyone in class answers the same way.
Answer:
{"hour": 6, "minute": 16}
